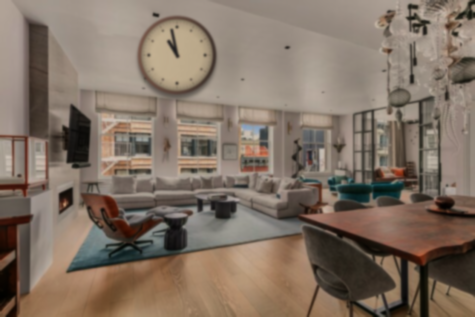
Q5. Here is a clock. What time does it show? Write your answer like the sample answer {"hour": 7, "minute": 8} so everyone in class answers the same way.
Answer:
{"hour": 10, "minute": 58}
